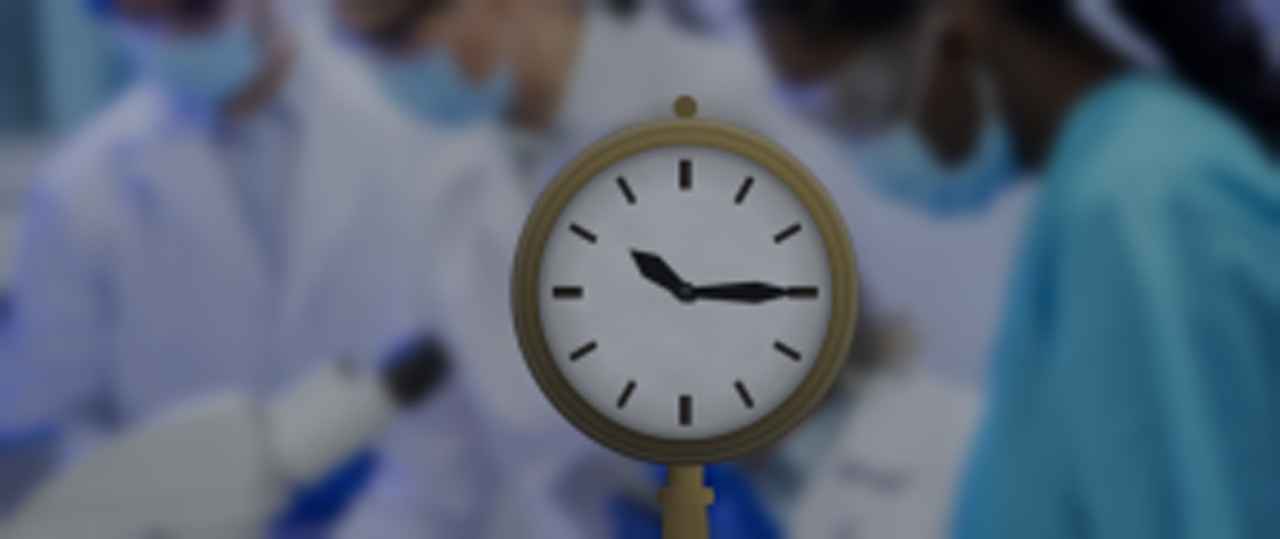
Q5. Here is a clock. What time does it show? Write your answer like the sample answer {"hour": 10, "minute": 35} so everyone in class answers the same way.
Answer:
{"hour": 10, "minute": 15}
